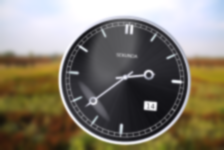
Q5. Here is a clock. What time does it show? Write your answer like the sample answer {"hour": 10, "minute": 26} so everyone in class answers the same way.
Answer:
{"hour": 2, "minute": 38}
